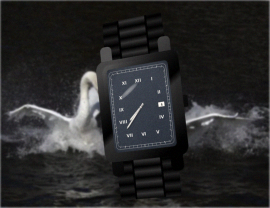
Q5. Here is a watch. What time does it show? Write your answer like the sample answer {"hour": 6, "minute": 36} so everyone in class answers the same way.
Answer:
{"hour": 7, "minute": 37}
